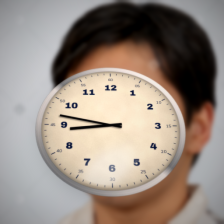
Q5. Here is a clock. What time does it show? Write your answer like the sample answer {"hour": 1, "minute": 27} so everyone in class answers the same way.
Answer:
{"hour": 8, "minute": 47}
